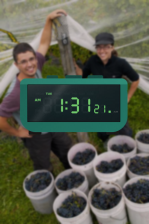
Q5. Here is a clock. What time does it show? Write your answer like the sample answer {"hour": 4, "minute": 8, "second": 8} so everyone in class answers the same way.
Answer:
{"hour": 1, "minute": 31, "second": 21}
